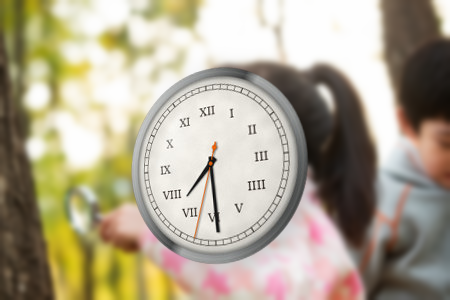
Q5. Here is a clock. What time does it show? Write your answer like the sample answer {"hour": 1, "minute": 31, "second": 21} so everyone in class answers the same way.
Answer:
{"hour": 7, "minute": 29, "second": 33}
